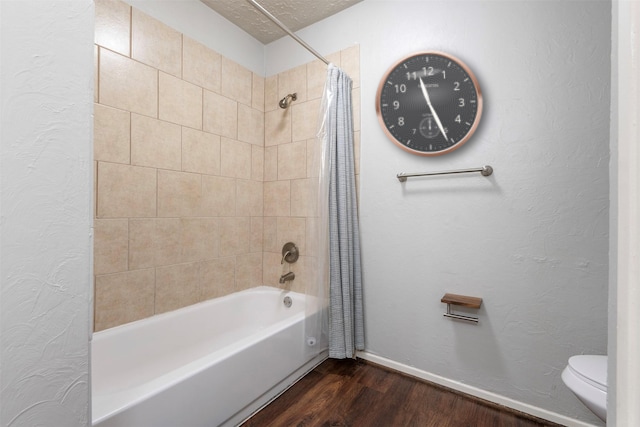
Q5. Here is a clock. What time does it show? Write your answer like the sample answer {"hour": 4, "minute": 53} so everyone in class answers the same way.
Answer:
{"hour": 11, "minute": 26}
